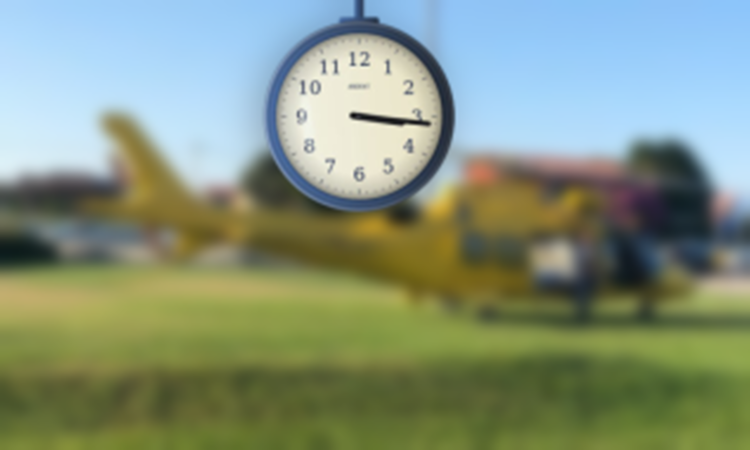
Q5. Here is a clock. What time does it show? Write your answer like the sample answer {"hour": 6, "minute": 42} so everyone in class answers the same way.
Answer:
{"hour": 3, "minute": 16}
